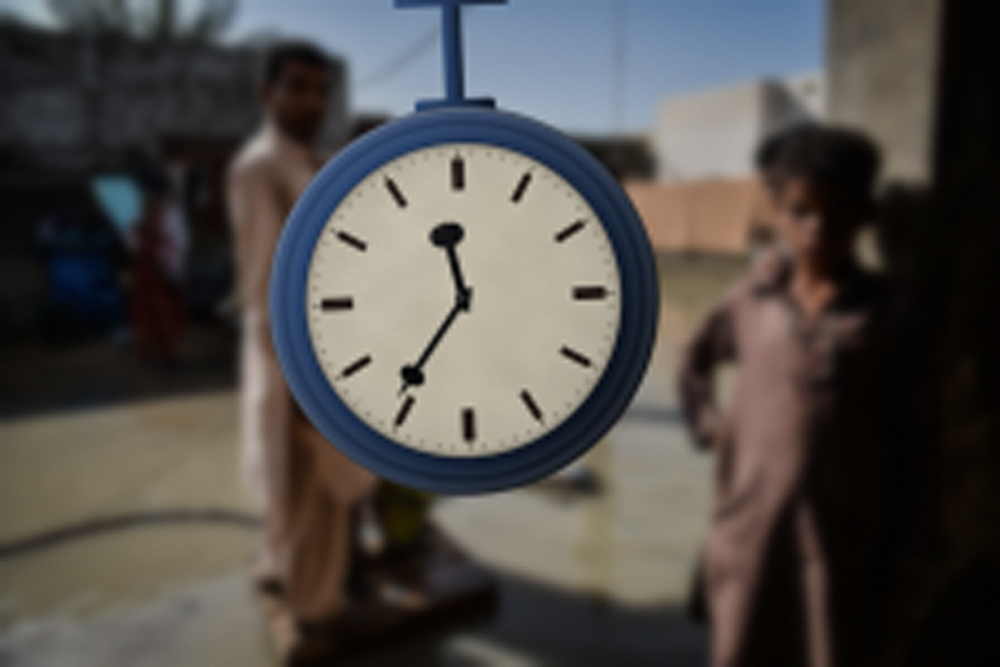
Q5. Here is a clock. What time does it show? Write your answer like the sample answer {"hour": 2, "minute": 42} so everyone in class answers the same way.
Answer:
{"hour": 11, "minute": 36}
